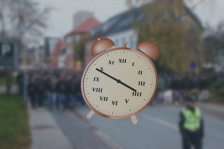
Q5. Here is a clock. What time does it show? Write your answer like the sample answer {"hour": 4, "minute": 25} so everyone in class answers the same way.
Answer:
{"hour": 3, "minute": 49}
